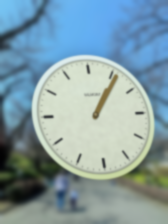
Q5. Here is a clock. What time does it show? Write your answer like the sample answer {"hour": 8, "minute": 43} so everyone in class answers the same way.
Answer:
{"hour": 1, "minute": 6}
